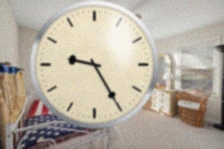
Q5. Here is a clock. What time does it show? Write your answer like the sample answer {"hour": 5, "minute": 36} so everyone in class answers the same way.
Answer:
{"hour": 9, "minute": 25}
